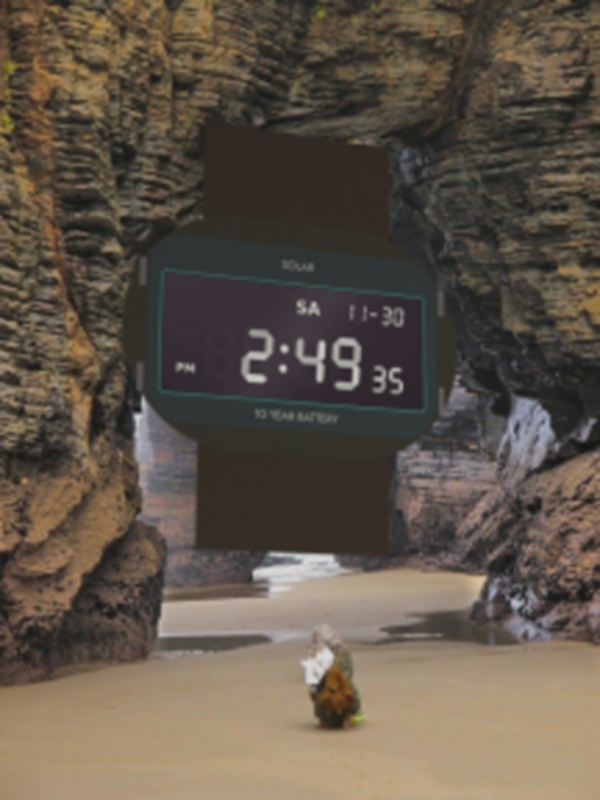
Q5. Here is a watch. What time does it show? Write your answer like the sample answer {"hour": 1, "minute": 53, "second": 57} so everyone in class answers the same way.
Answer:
{"hour": 2, "minute": 49, "second": 35}
